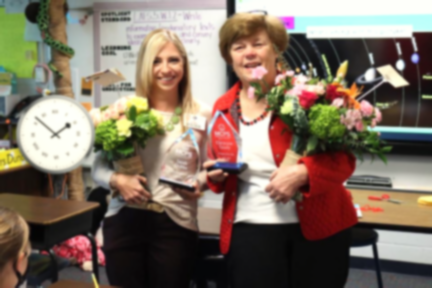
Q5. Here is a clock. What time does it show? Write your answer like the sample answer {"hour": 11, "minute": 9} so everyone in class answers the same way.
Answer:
{"hour": 1, "minute": 52}
